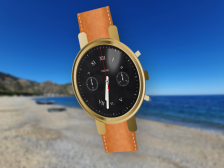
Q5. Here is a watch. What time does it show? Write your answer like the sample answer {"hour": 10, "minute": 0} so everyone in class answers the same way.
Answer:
{"hour": 6, "minute": 32}
